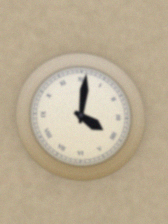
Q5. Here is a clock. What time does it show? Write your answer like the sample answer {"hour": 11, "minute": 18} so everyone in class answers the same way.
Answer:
{"hour": 4, "minute": 1}
